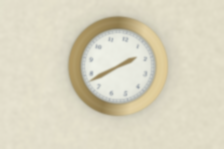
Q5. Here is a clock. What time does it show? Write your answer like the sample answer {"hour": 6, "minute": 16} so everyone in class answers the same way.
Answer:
{"hour": 1, "minute": 38}
